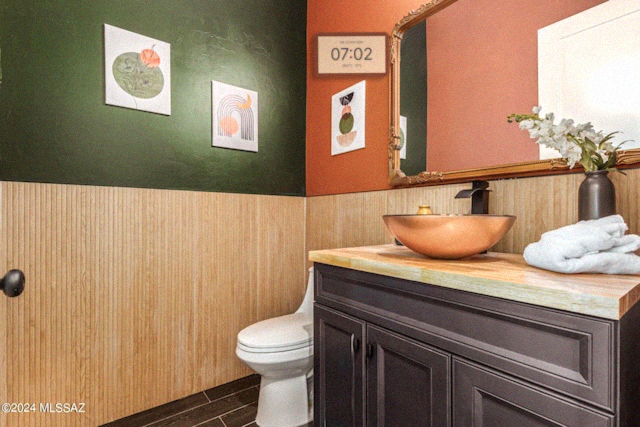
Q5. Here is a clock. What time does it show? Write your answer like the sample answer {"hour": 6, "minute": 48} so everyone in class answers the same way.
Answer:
{"hour": 7, "minute": 2}
